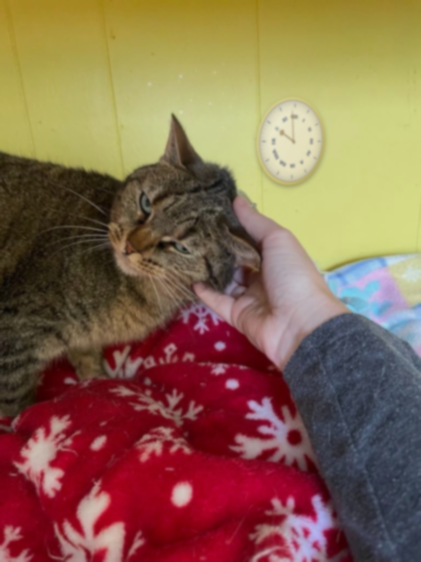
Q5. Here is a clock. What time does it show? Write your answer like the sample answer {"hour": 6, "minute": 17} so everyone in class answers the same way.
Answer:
{"hour": 9, "minute": 59}
